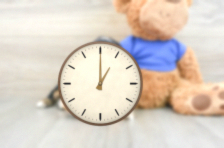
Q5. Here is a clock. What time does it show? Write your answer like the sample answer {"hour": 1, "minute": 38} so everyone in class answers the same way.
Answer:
{"hour": 1, "minute": 0}
